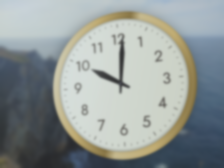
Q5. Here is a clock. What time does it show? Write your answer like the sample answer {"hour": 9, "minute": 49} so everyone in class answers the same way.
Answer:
{"hour": 10, "minute": 1}
